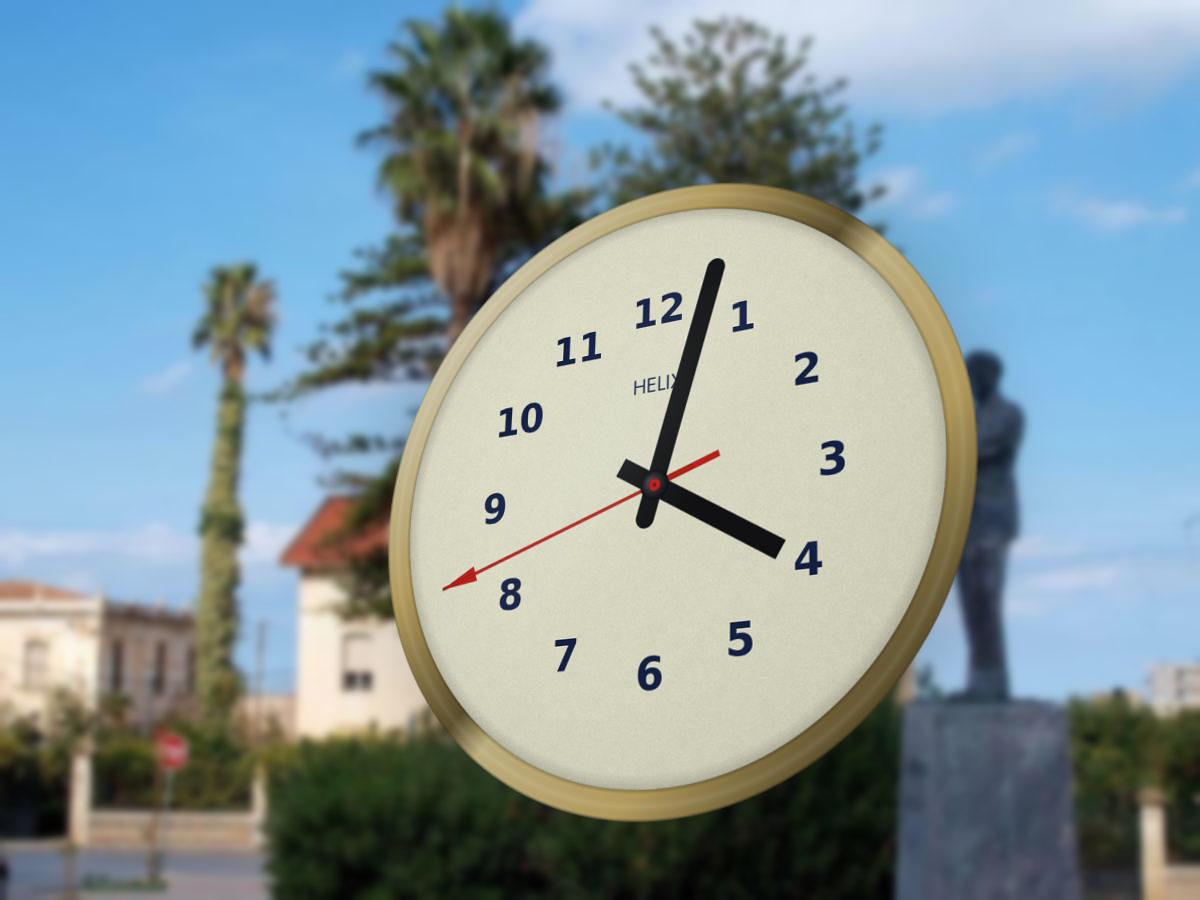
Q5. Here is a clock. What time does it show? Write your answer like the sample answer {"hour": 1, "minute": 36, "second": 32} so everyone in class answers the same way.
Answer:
{"hour": 4, "minute": 2, "second": 42}
